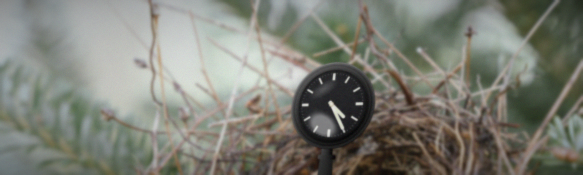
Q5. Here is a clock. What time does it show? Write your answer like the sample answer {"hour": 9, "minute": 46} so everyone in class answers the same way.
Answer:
{"hour": 4, "minute": 25}
